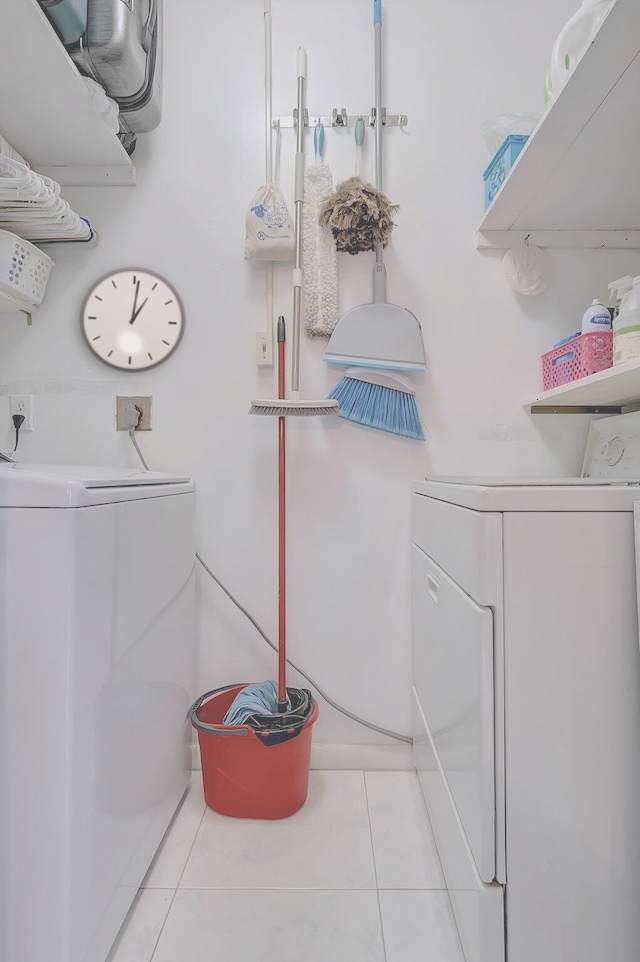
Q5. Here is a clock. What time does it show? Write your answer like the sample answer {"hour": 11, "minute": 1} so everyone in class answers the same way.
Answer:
{"hour": 1, "minute": 1}
